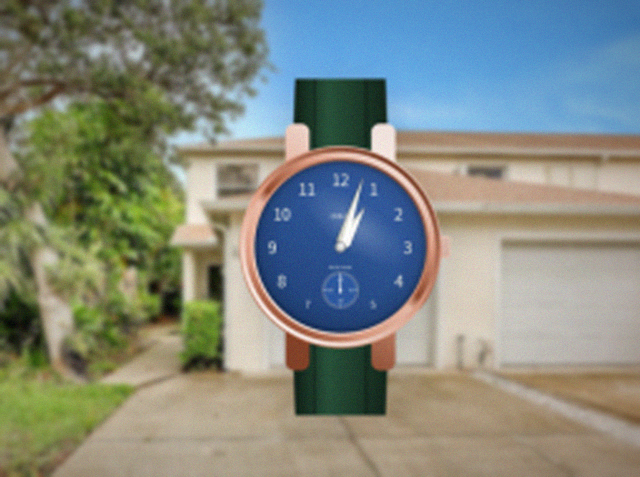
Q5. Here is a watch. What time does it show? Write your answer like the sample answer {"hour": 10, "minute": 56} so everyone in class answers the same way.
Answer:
{"hour": 1, "minute": 3}
